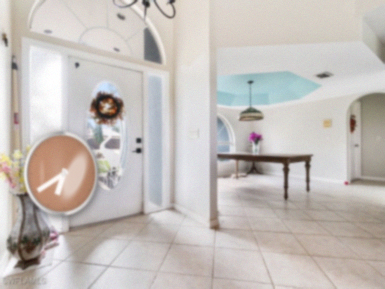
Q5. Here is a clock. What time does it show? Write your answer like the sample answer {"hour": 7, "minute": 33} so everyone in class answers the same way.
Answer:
{"hour": 6, "minute": 40}
